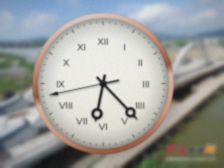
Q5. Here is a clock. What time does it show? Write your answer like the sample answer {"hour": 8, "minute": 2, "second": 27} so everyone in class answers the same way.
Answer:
{"hour": 6, "minute": 22, "second": 43}
